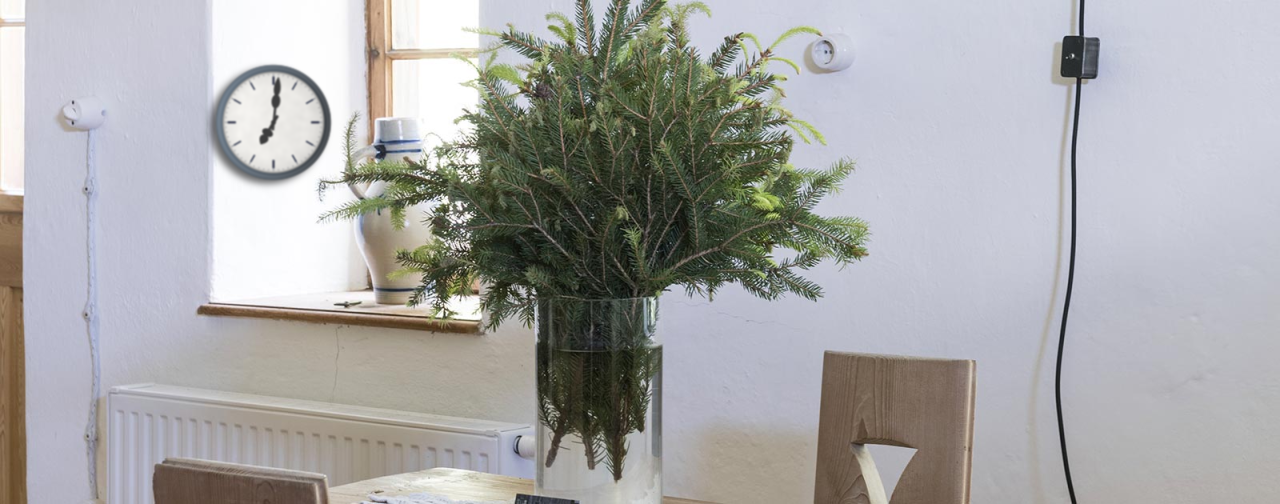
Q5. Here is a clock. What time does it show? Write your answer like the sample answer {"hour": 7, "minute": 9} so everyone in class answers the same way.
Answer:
{"hour": 7, "minute": 1}
